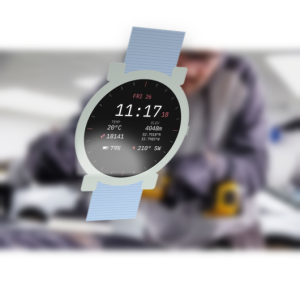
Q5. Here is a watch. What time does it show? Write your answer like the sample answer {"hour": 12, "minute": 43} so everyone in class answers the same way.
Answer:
{"hour": 11, "minute": 17}
